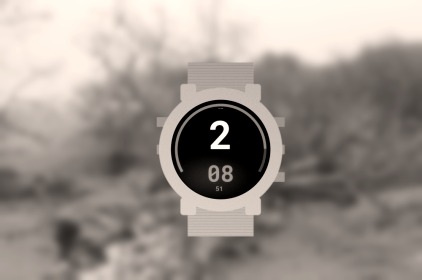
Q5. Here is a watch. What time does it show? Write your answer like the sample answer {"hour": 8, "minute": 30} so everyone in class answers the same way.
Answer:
{"hour": 2, "minute": 8}
